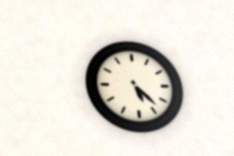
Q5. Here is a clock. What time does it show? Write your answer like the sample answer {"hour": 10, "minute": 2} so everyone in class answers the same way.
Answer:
{"hour": 5, "minute": 23}
